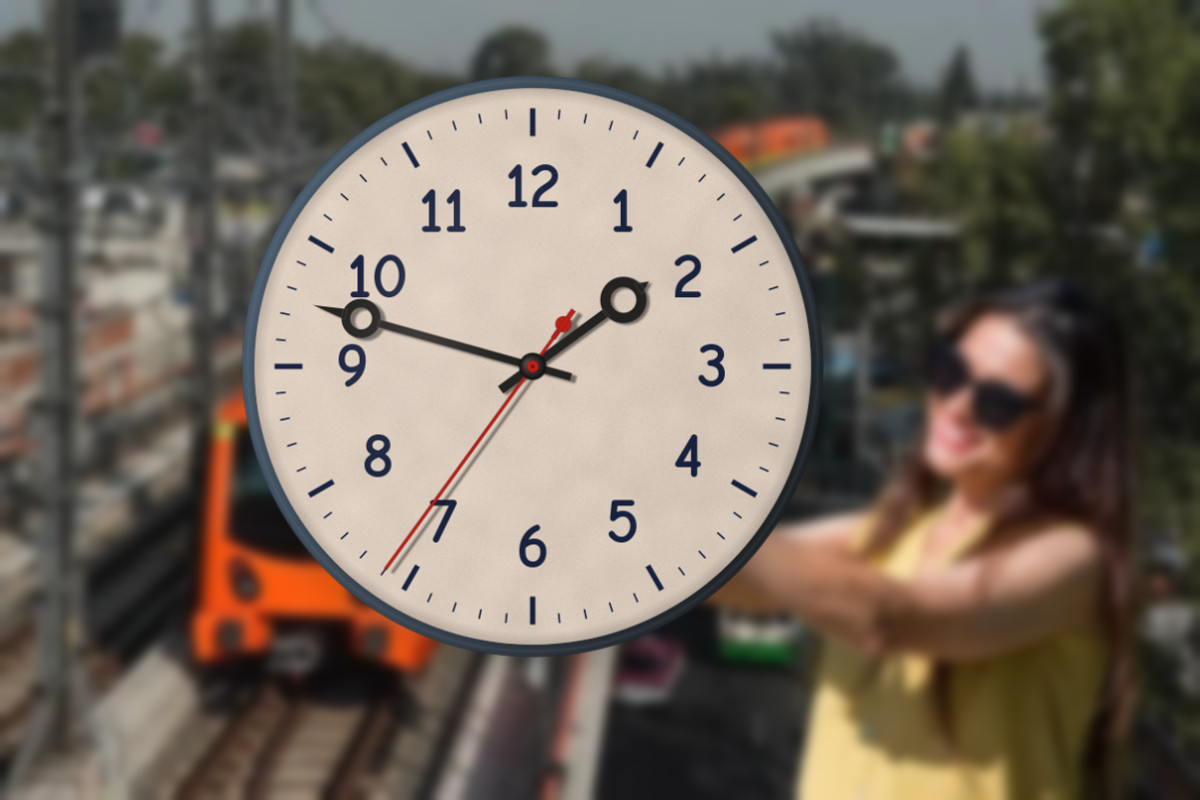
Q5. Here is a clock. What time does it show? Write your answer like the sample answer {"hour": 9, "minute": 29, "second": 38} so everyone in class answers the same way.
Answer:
{"hour": 1, "minute": 47, "second": 36}
